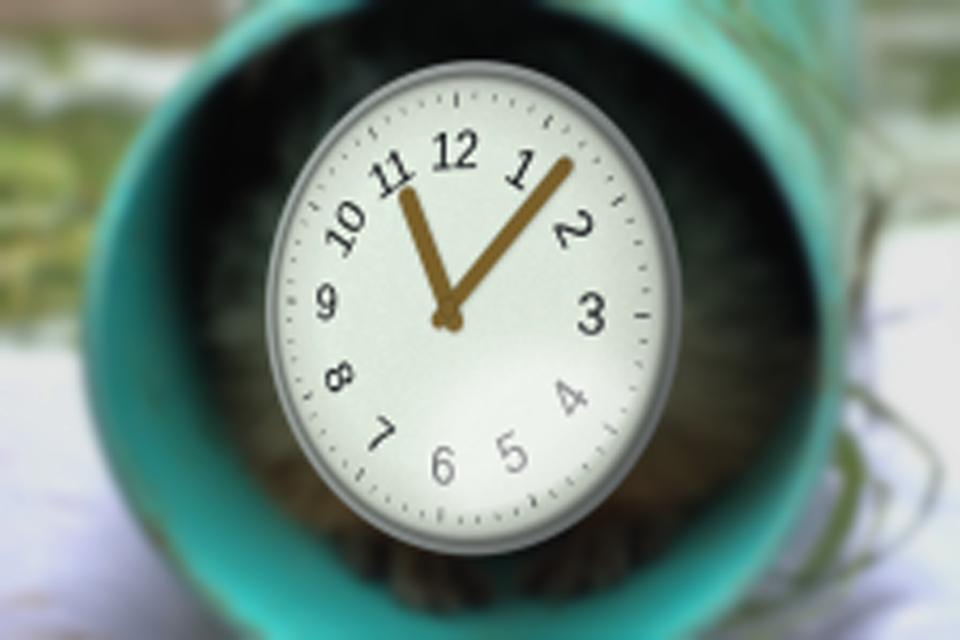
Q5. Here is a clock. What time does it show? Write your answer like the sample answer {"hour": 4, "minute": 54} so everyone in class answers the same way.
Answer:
{"hour": 11, "minute": 7}
